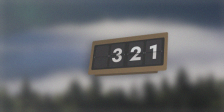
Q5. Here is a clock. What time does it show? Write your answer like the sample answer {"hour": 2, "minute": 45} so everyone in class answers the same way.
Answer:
{"hour": 3, "minute": 21}
